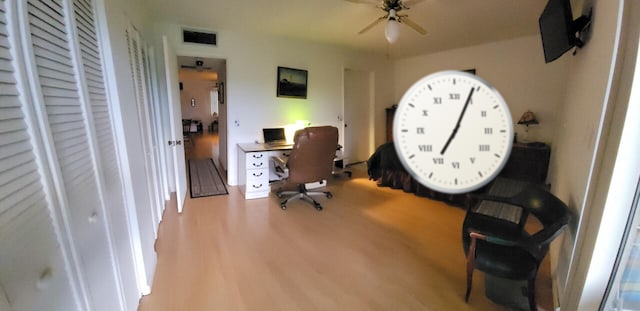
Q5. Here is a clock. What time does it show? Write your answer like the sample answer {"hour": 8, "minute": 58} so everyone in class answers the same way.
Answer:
{"hour": 7, "minute": 4}
